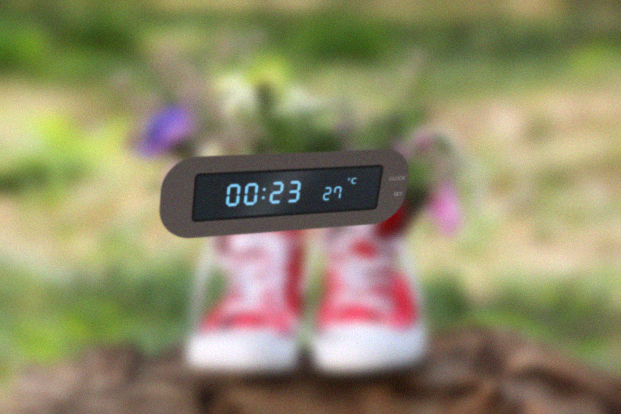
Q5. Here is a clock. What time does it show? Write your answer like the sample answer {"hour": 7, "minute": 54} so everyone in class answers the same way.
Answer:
{"hour": 0, "minute": 23}
